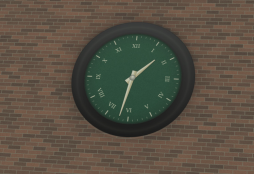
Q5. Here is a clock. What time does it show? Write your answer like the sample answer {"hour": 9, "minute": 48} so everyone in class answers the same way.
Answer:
{"hour": 1, "minute": 32}
